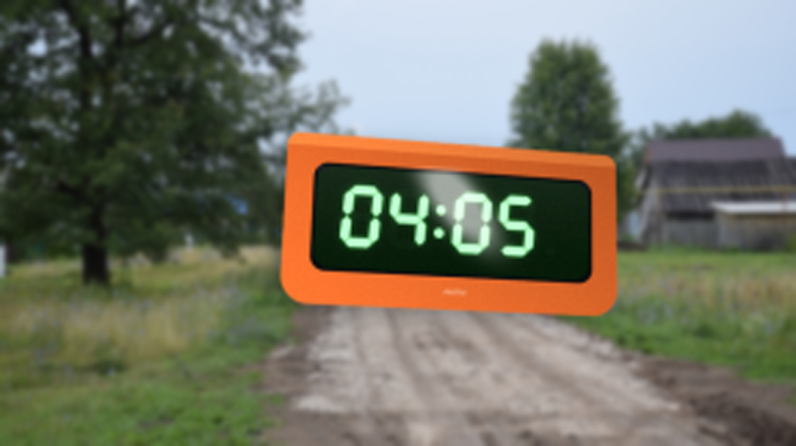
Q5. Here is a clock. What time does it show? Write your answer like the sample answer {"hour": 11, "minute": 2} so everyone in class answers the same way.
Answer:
{"hour": 4, "minute": 5}
